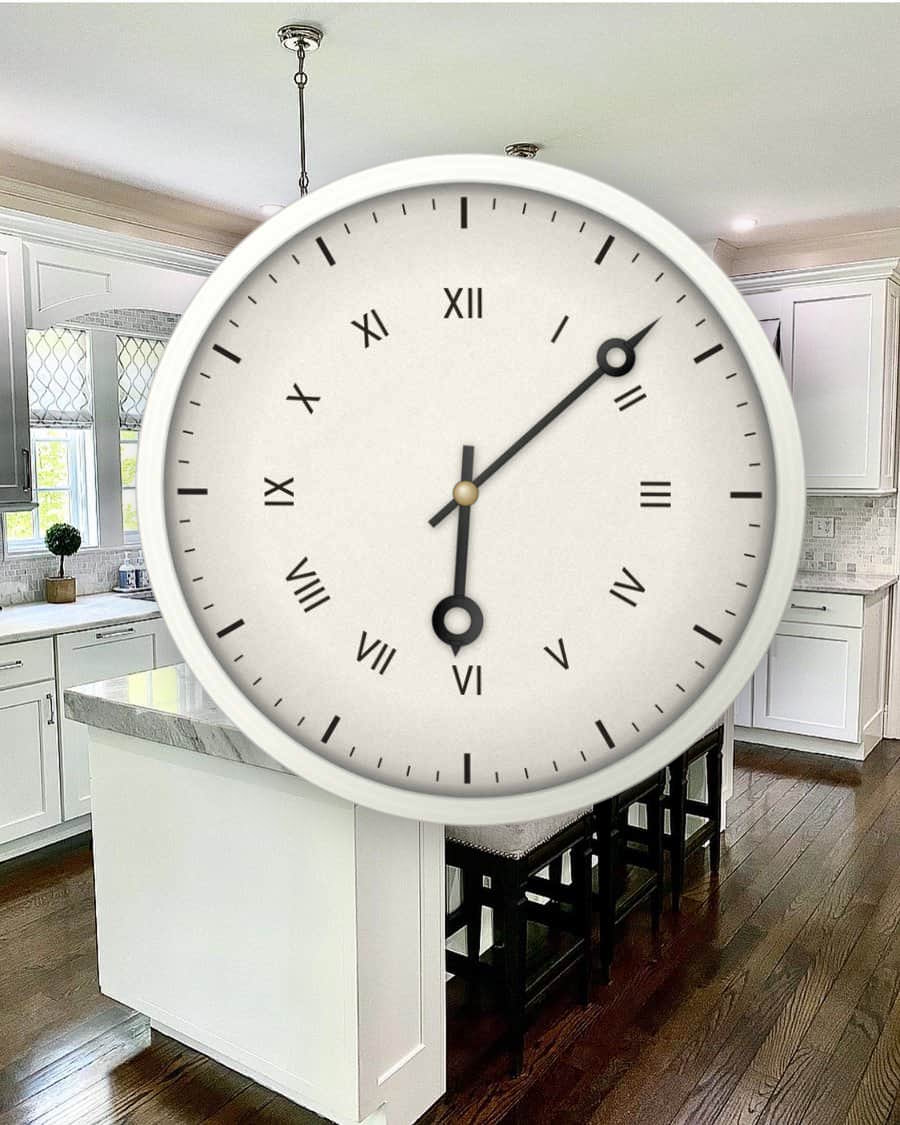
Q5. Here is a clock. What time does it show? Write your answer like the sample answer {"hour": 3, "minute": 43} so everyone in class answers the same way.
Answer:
{"hour": 6, "minute": 8}
